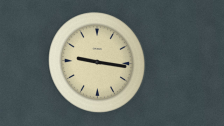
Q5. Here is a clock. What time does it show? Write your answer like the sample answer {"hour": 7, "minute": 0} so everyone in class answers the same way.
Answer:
{"hour": 9, "minute": 16}
